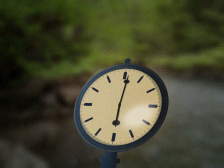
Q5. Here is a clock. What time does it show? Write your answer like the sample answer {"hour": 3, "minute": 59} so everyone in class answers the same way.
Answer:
{"hour": 6, "minute": 1}
